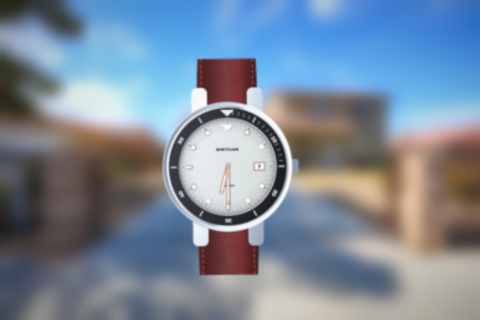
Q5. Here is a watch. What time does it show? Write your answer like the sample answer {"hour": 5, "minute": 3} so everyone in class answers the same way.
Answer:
{"hour": 6, "minute": 30}
